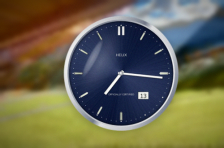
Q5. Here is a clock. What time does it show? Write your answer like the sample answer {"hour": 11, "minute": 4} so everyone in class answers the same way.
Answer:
{"hour": 7, "minute": 16}
